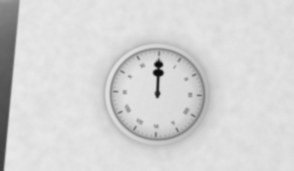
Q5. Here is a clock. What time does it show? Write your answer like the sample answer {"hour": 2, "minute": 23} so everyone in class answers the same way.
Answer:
{"hour": 12, "minute": 0}
